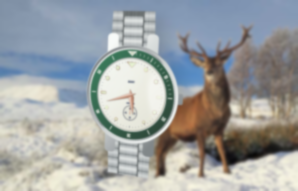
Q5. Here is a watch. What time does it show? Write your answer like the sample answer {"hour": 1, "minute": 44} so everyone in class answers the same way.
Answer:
{"hour": 5, "minute": 42}
